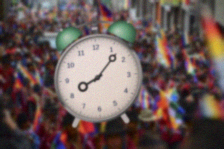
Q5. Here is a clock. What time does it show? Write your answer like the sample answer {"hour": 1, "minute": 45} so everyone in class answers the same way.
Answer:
{"hour": 8, "minute": 7}
